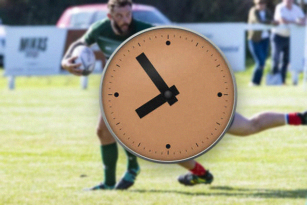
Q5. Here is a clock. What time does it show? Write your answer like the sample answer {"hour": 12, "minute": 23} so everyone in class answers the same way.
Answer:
{"hour": 7, "minute": 54}
